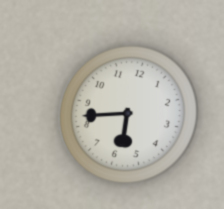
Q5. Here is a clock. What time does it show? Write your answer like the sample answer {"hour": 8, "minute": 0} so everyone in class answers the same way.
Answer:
{"hour": 5, "minute": 42}
